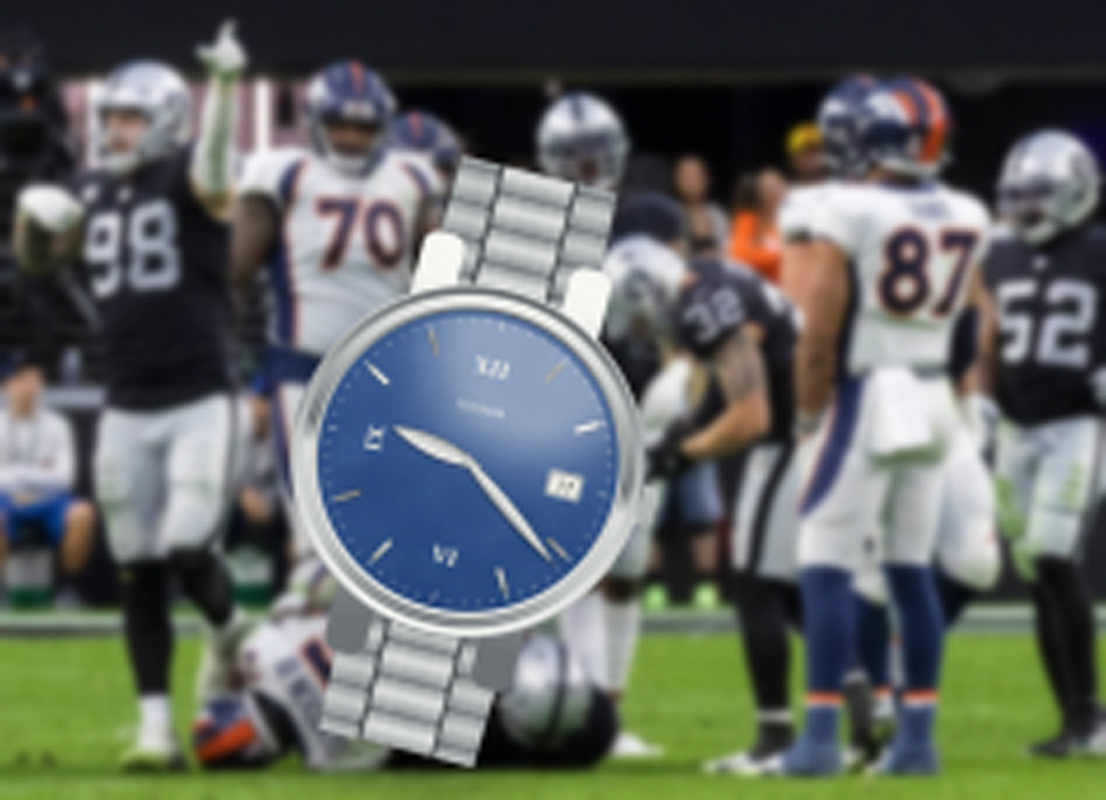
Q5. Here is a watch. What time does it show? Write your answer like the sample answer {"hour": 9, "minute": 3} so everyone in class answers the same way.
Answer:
{"hour": 9, "minute": 21}
